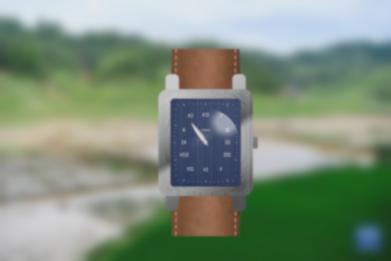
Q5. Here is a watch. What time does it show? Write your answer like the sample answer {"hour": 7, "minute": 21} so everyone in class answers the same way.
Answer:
{"hour": 10, "minute": 54}
